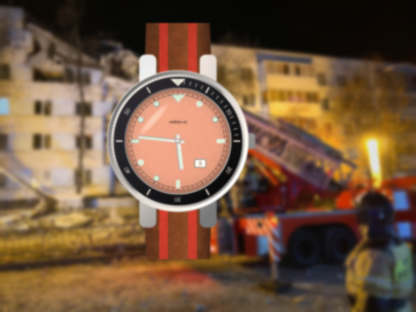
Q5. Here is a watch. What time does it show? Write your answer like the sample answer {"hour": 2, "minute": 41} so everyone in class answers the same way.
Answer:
{"hour": 5, "minute": 46}
